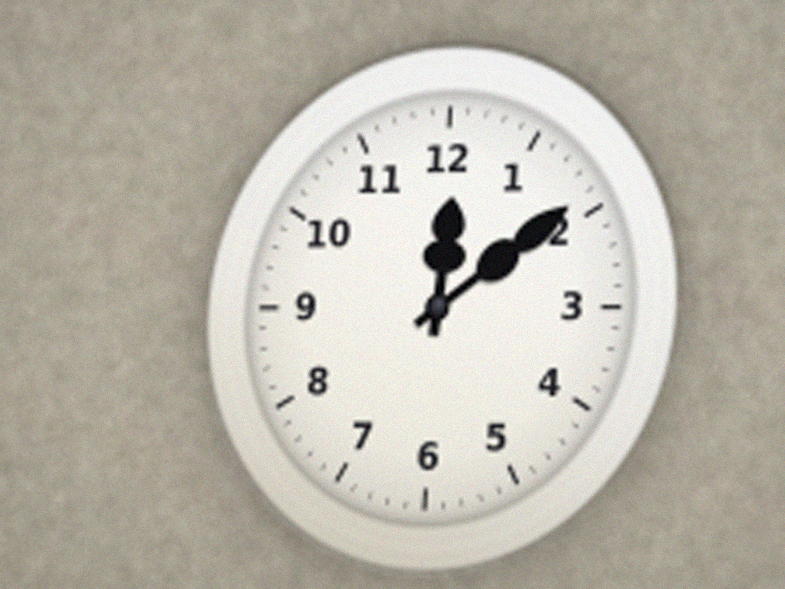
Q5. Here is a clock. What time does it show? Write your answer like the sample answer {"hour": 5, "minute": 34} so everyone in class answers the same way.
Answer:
{"hour": 12, "minute": 9}
